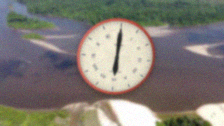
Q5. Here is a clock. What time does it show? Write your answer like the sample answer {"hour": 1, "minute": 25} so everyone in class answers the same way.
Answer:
{"hour": 6, "minute": 0}
